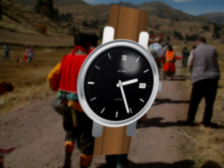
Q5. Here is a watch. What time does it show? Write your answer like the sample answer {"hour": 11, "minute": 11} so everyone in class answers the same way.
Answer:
{"hour": 2, "minute": 26}
